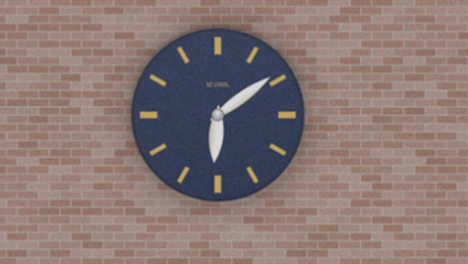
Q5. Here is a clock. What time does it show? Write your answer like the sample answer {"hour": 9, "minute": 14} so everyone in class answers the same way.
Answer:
{"hour": 6, "minute": 9}
